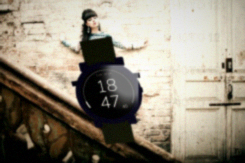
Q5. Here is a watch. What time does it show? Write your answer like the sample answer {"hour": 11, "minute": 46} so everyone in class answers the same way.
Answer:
{"hour": 18, "minute": 47}
